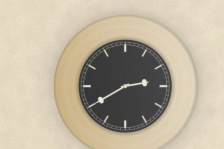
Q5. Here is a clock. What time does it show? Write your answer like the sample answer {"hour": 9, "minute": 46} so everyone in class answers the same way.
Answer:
{"hour": 2, "minute": 40}
